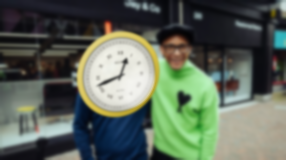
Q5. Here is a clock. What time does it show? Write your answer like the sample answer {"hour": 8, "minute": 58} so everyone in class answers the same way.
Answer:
{"hour": 12, "minute": 42}
